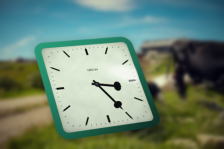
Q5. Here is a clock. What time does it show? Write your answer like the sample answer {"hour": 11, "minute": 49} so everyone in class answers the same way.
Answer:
{"hour": 3, "minute": 25}
